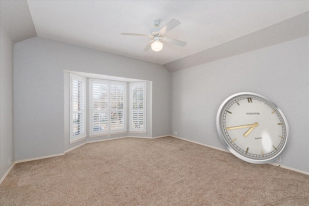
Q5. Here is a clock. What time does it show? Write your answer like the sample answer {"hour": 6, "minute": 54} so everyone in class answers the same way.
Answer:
{"hour": 7, "minute": 44}
